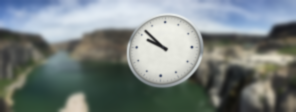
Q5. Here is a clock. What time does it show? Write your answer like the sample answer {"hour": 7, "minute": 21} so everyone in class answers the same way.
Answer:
{"hour": 9, "minute": 52}
